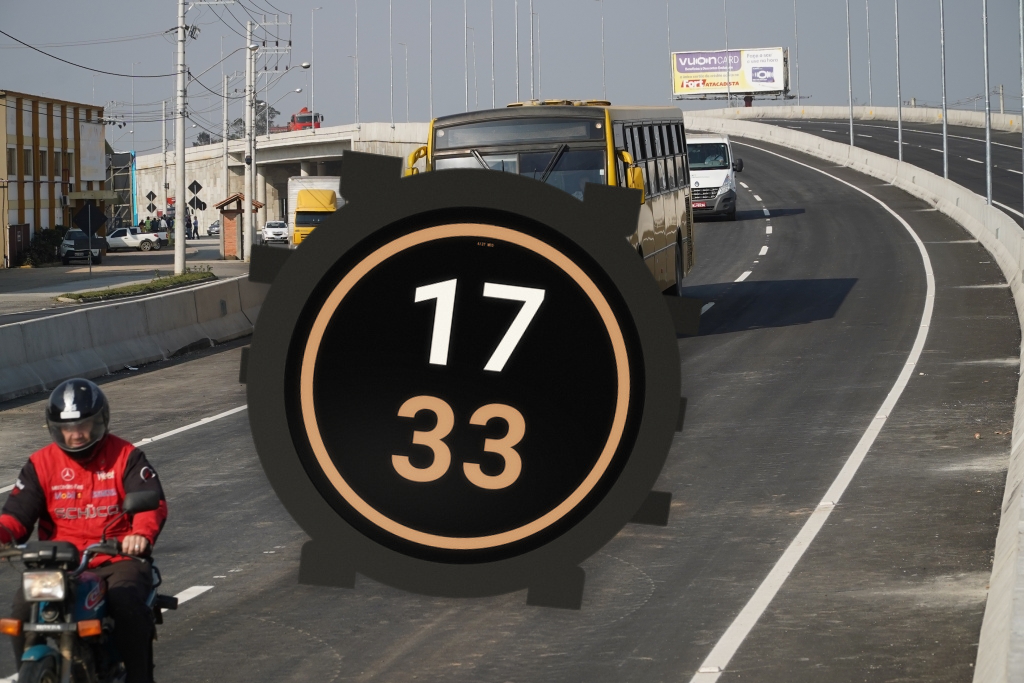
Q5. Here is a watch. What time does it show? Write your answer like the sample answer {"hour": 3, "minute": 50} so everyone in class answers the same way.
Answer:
{"hour": 17, "minute": 33}
